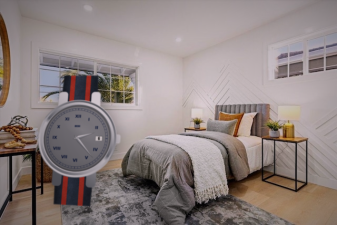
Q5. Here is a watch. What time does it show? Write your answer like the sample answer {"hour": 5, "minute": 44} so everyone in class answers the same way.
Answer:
{"hour": 2, "minute": 23}
